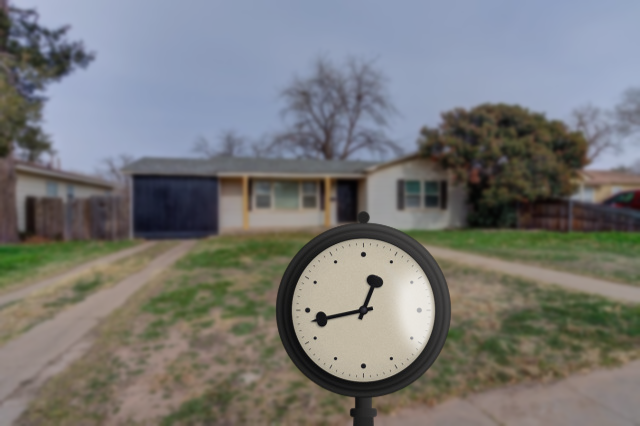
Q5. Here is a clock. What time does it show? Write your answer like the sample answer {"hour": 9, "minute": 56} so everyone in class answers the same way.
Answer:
{"hour": 12, "minute": 43}
